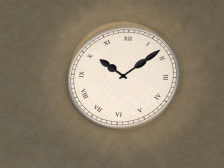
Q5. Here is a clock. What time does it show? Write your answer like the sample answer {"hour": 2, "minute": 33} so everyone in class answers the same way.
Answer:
{"hour": 10, "minute": 8}
